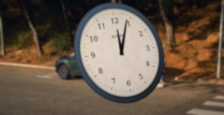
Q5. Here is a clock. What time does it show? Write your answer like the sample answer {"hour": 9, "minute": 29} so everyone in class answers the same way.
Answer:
{"hour": 12, "minute": 4}
